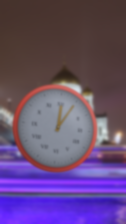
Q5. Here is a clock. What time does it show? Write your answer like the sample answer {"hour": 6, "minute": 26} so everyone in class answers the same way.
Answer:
{"hour": 12, "minute": 5}
